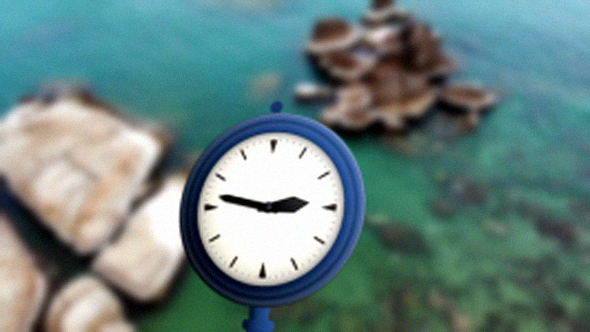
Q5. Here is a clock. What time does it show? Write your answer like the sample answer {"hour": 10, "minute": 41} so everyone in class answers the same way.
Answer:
{"hour": 2, "minute": 47}
